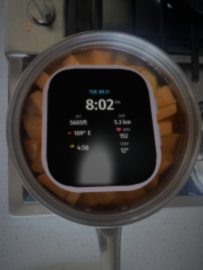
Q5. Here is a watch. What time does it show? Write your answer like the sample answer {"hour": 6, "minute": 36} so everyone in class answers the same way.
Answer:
{"hour": 8, "minute": 2}
